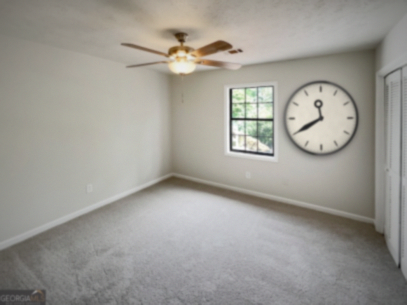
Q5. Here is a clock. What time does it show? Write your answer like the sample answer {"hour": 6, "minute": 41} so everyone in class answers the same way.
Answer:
{"hour": 11, "minute": 40}
